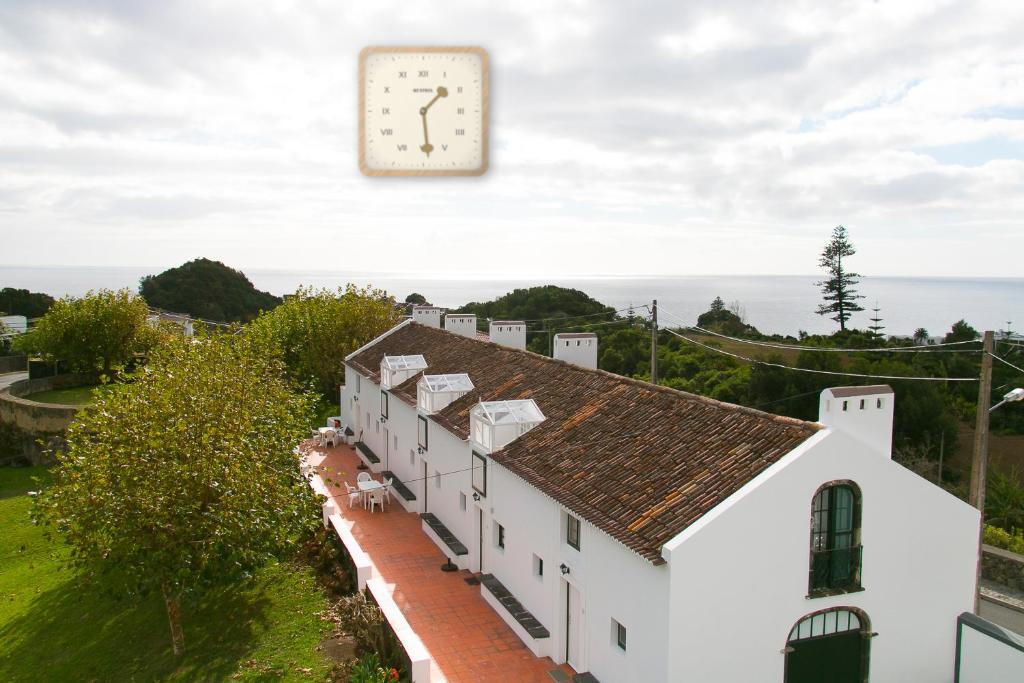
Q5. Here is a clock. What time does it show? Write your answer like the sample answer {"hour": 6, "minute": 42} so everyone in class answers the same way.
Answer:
{"hour": 1, "minute": 29}
